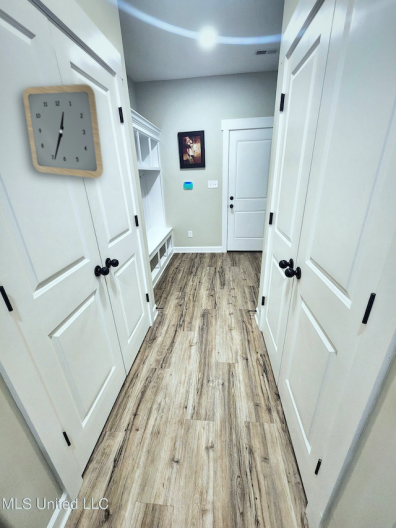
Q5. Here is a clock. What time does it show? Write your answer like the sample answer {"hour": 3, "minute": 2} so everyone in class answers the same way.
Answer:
{"hour": 12, "minute": 34}
